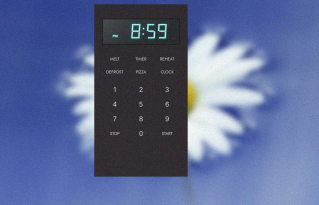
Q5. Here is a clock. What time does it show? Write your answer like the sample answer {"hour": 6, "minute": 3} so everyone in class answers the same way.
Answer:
{"hour": 8, "minute": 59}
